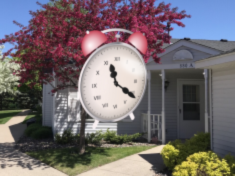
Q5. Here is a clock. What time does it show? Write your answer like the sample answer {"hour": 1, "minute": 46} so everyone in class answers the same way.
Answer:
{"hour": 11, "minute": 21}
